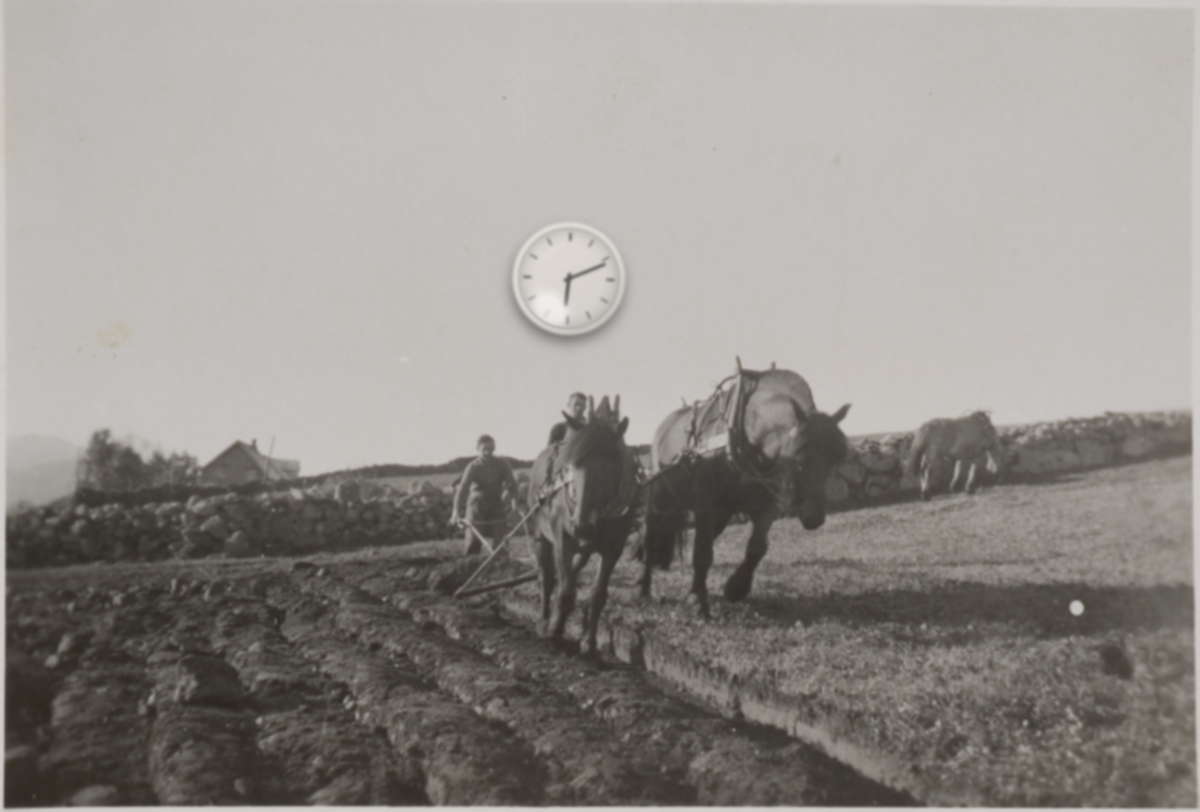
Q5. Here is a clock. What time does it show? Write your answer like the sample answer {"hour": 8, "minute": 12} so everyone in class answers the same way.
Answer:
{"hour": 6, "minute": 11}
